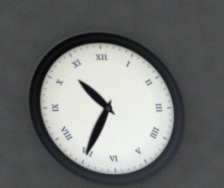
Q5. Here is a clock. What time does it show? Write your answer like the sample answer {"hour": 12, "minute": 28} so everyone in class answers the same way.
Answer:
{"hour": 10, "minute": 35}
